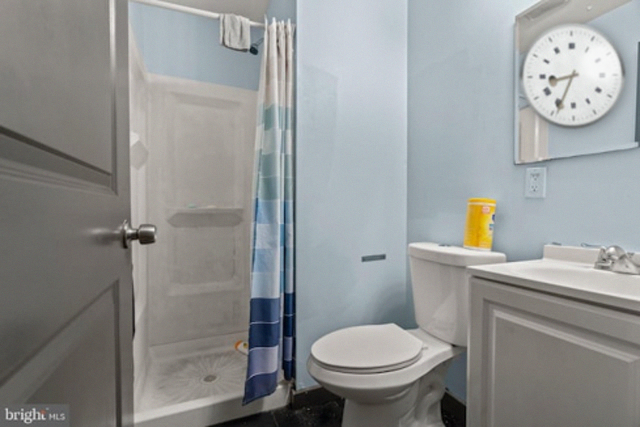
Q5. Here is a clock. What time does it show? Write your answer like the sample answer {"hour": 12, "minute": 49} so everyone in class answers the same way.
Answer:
{"hour": 8, "minute": 34}
